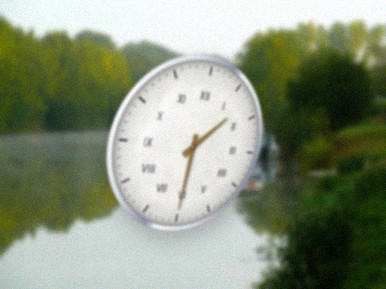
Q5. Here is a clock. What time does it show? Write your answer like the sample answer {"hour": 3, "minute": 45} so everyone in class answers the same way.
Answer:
{"hour": 1, "minute": 30}
